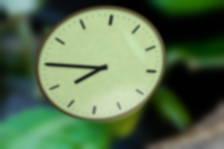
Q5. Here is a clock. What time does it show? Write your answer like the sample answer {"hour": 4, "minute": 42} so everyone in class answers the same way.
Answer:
{"hour": 7, "minute": 45}
